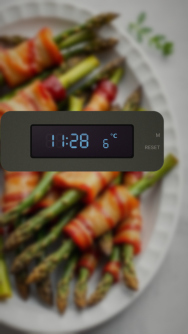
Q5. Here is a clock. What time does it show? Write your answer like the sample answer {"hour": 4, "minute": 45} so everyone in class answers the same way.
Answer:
{"hour": 11, "minute": 28}
